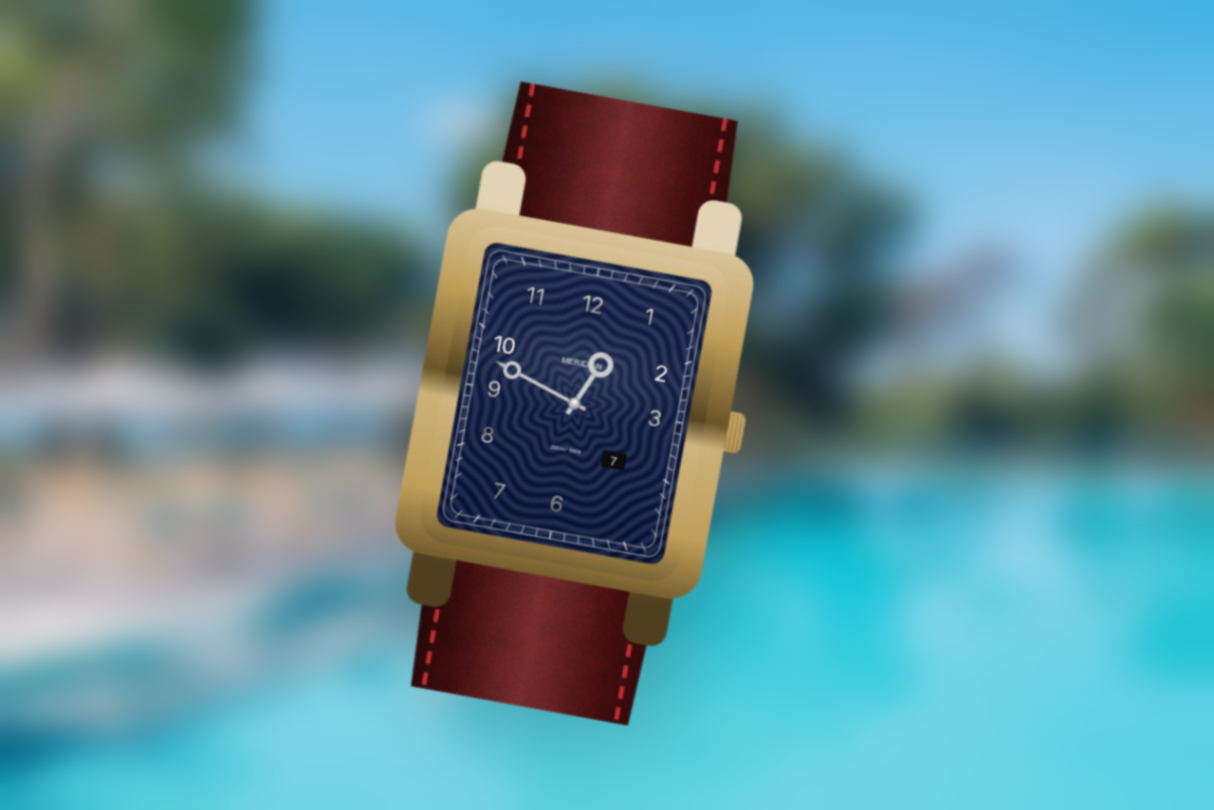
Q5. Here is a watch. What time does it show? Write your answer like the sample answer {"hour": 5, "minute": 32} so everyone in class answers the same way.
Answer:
{"hour": 12, "minute": 48}
